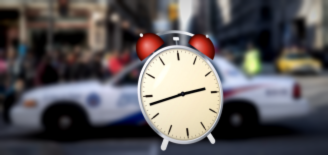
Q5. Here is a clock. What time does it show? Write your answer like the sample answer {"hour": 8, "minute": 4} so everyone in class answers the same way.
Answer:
{"hour": 2, "minute": 43}
